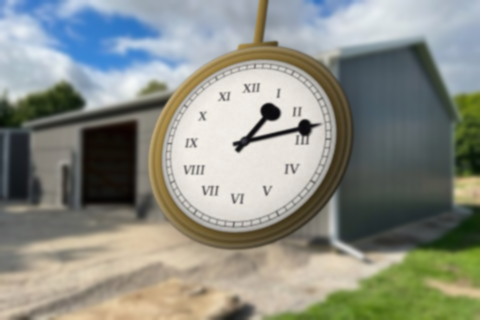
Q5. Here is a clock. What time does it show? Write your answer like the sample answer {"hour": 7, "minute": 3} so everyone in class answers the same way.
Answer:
{"hour": 1, "minute": 13}
